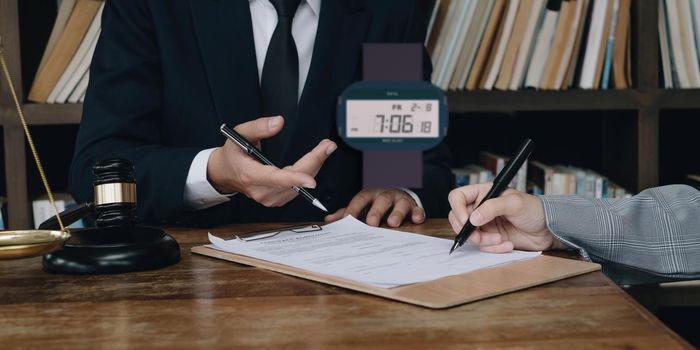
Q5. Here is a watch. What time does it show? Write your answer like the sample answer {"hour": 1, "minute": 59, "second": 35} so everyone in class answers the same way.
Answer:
{"hour": 7, "minute": 6, "second": 18}
